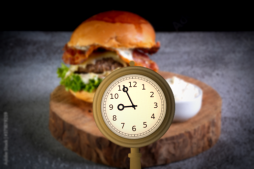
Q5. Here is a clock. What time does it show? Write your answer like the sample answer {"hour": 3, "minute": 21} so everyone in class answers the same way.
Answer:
{"hour": 8, "minute": 56}
